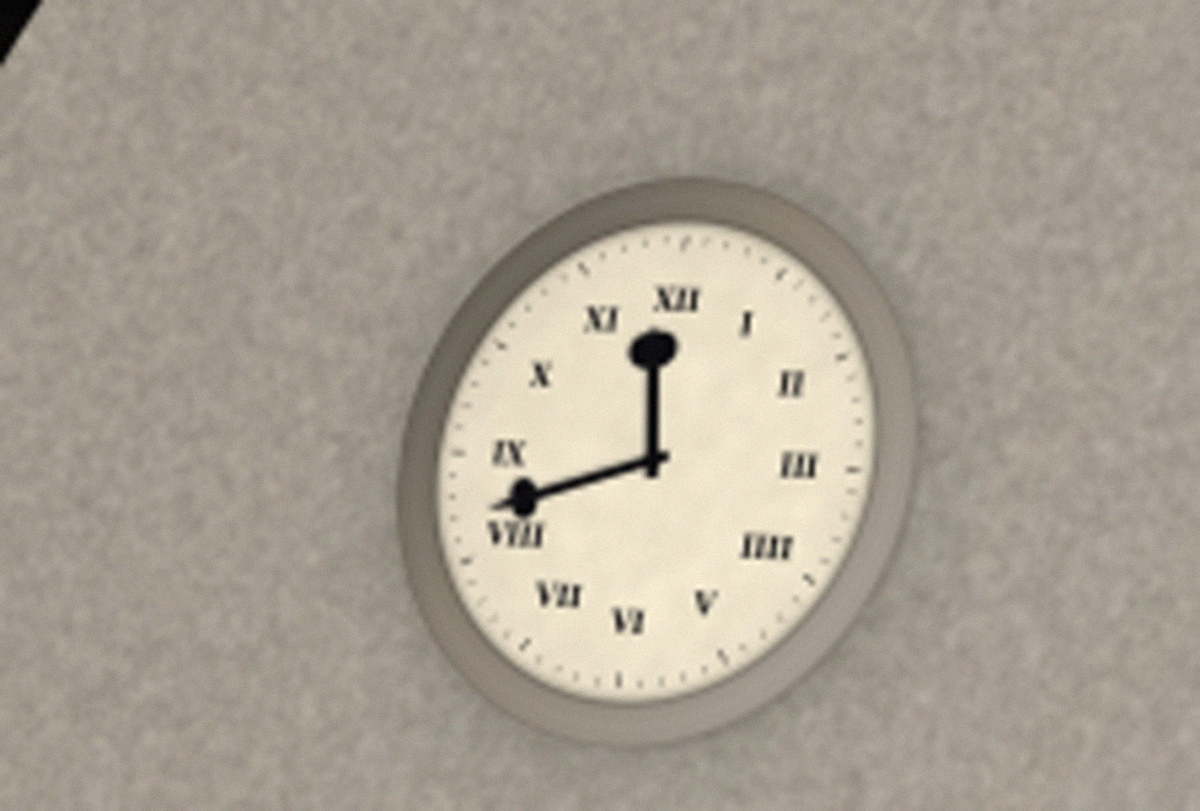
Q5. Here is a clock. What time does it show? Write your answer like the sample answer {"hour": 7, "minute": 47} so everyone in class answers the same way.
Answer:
{"hour": 11, "minute": 42}
